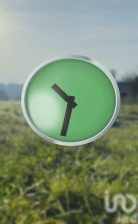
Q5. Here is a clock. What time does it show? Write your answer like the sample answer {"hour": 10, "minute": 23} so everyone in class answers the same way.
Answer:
{"hour": 10, "minute": 32}
